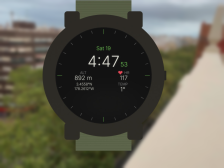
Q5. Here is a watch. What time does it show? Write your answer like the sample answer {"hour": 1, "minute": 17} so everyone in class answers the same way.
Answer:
{"hour": 4, "minute": 47}
